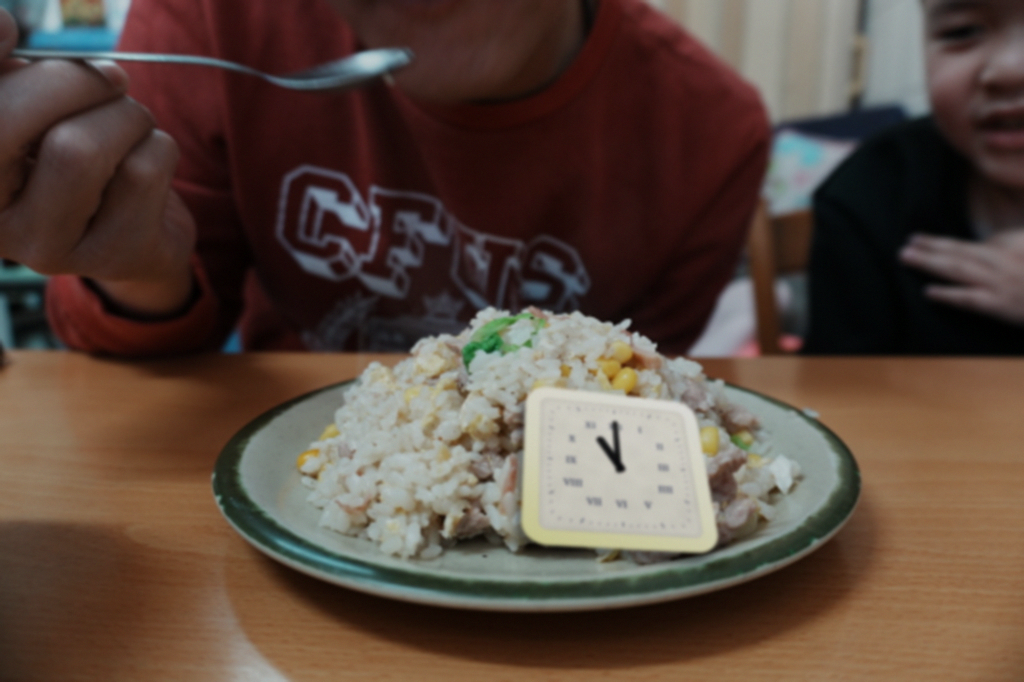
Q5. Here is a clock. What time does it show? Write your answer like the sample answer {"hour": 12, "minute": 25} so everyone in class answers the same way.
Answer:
{"hour": 11, "minute": 0}
